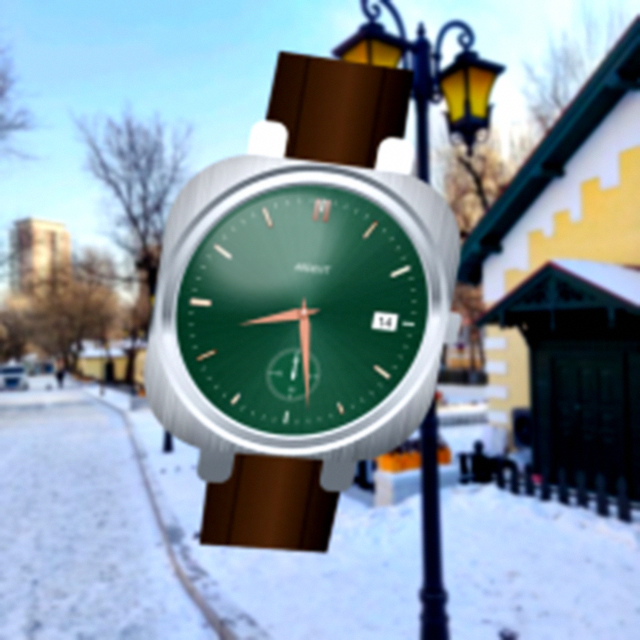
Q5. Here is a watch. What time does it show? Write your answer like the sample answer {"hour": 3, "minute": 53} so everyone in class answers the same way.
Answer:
{"hour": 8, "minute": 28}
